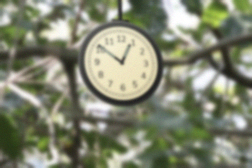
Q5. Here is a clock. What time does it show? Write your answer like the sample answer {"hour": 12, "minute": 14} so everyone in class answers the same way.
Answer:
{"hour": 12, "minute": 51}
